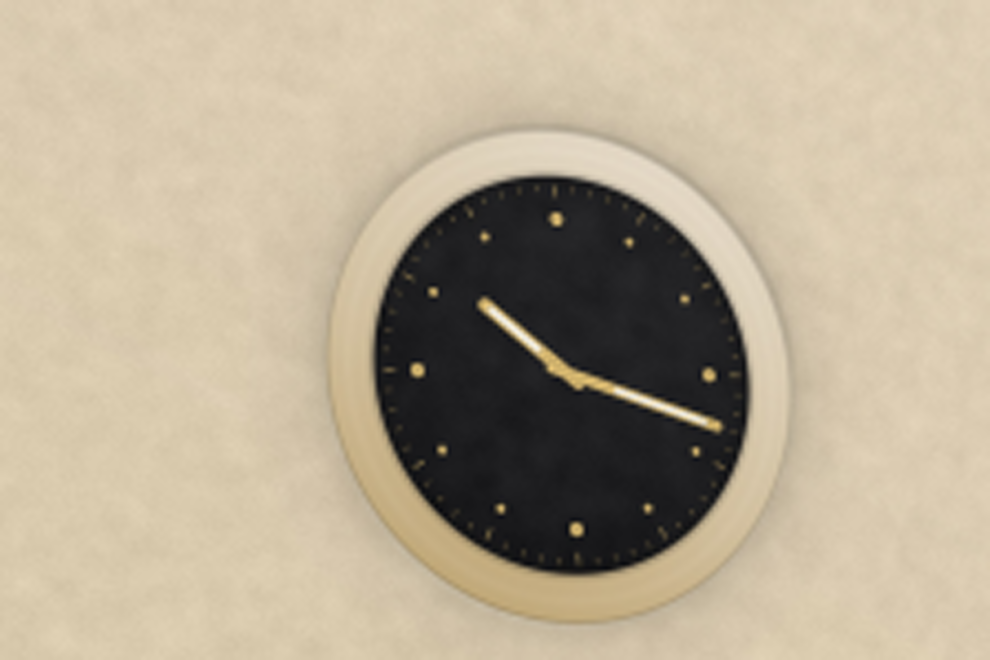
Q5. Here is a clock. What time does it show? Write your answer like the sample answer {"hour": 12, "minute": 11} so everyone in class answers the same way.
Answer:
{"hour": 10, "minute": 18}
